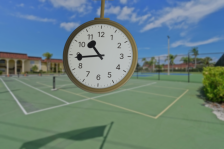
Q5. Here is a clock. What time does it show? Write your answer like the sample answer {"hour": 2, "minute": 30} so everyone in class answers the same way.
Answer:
{"hour": 10, "minute": 44}
